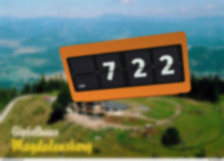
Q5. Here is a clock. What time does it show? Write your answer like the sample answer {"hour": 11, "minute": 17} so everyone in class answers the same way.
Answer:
{"hour": 7, "minute": 22}
